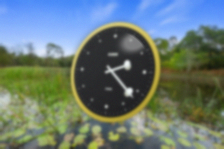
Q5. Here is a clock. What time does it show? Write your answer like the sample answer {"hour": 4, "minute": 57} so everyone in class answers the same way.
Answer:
{"hour": 2, "minute": 22}
